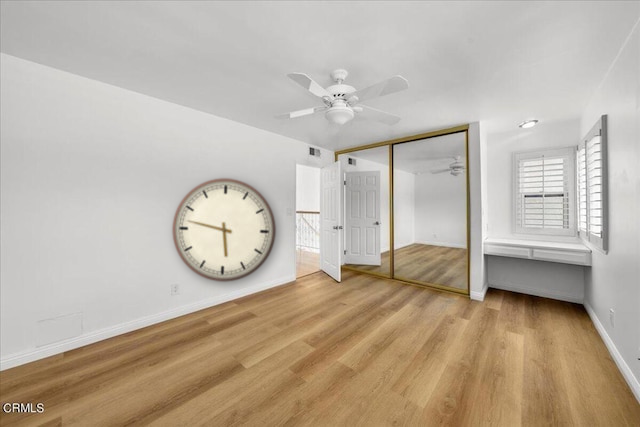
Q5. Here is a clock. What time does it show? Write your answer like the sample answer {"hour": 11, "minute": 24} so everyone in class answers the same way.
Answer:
{"hour": 5, "minute": 47}
